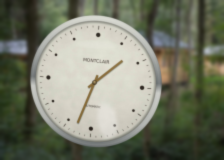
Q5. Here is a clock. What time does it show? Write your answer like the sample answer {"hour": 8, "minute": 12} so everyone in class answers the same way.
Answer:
{"hour": 1, "minute": 33}
